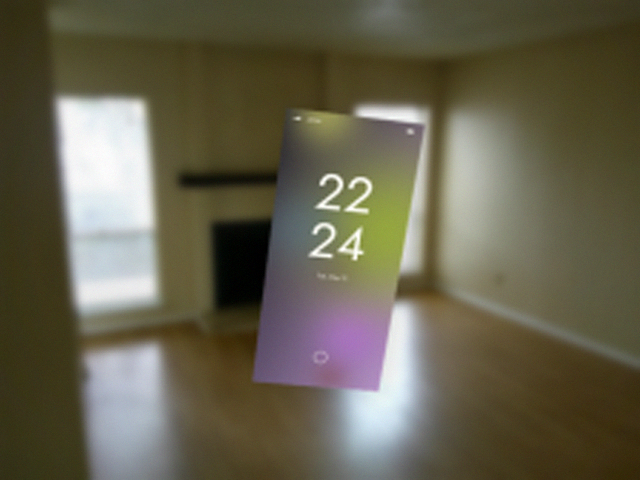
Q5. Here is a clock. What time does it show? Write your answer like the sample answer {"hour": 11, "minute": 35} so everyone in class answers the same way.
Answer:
{"hour": 22, "minute": 24}
